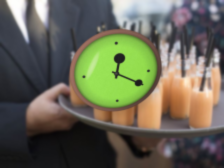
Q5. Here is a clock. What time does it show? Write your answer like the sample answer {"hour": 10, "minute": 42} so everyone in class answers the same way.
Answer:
{"hour": 12, "minute": 20}
